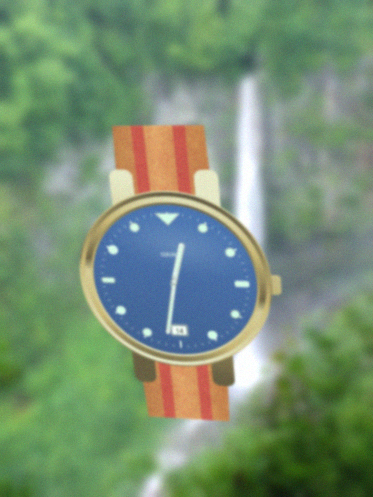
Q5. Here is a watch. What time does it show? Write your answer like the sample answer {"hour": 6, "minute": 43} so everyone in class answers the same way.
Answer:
{"hour": 12, "minute": 32}
